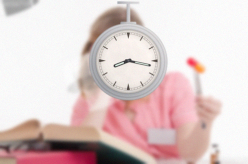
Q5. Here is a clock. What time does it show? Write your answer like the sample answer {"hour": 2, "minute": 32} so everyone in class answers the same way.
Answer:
{"hour": 8, "minute": 17}
